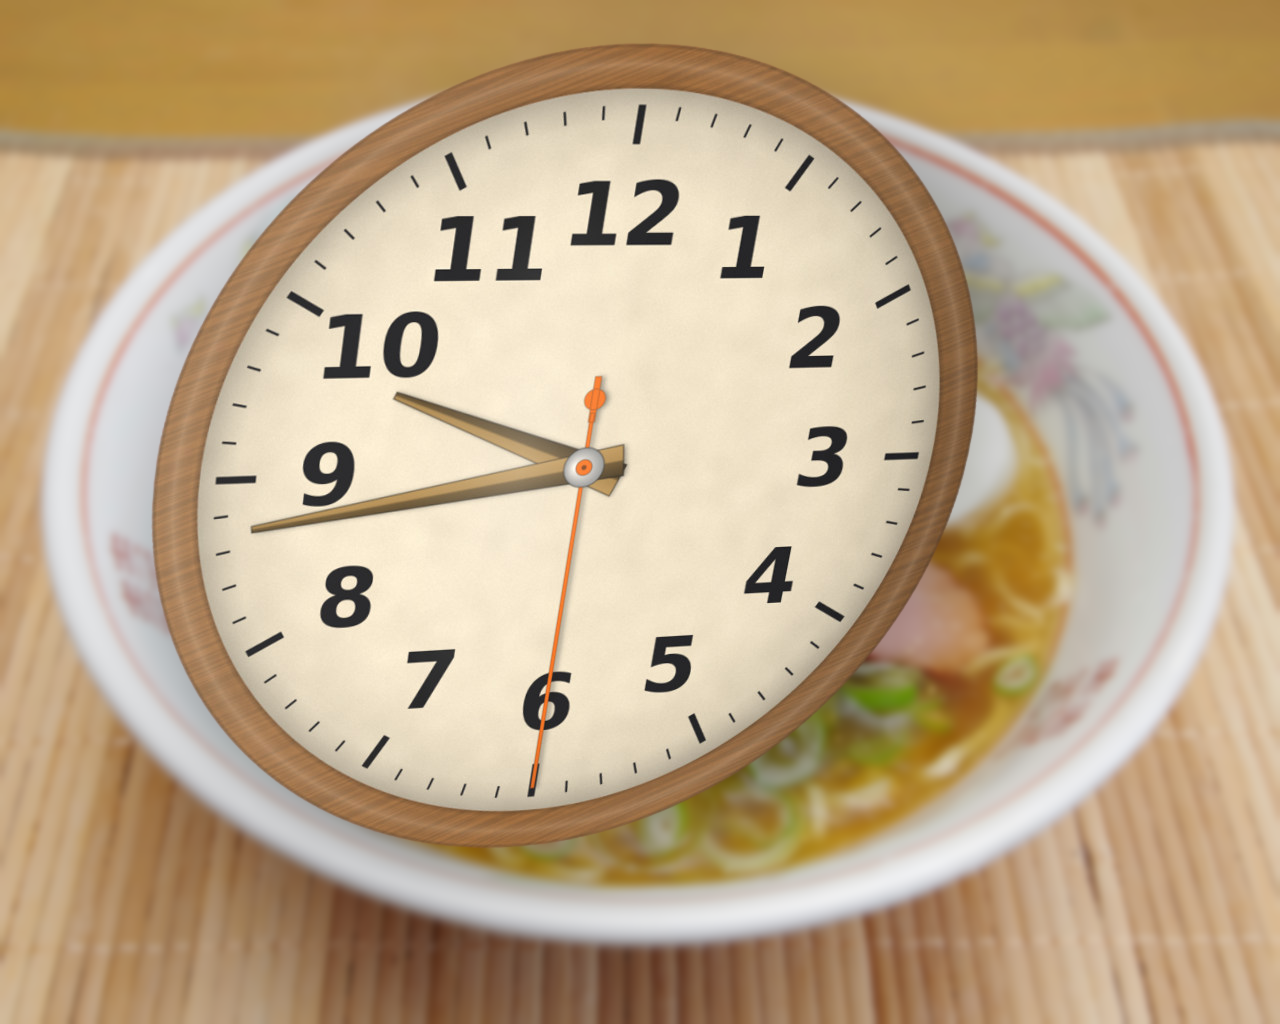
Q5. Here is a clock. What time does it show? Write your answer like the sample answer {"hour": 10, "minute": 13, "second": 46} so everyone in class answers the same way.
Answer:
{"hour": 9, "minute": 43, "second": 30}
